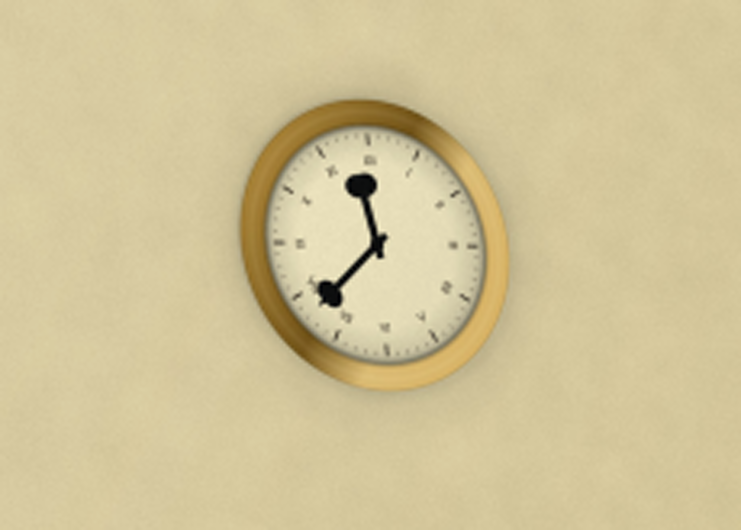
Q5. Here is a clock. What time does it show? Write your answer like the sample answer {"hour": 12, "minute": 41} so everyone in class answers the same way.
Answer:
{"hour": 11, "minute": 38}
